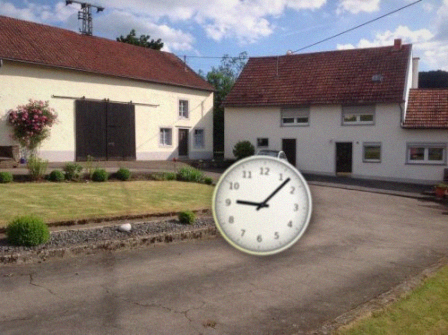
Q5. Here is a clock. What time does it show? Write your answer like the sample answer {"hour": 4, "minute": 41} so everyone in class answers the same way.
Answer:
{"hour": 9, "minute": 7}
